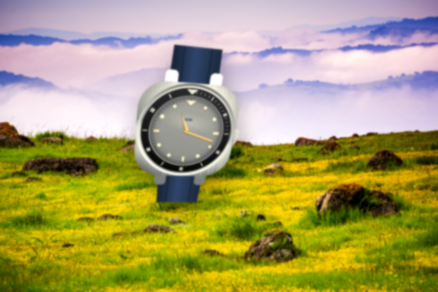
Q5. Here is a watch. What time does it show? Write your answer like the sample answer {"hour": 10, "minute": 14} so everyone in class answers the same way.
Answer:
{"hour": 11, "minute": 18}
